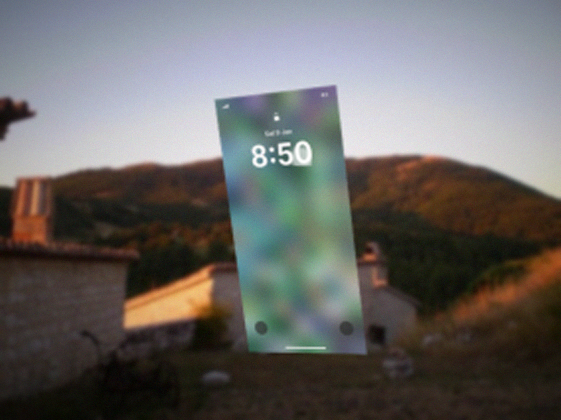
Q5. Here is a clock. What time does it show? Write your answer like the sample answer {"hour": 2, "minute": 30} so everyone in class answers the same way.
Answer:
{"hour": 8, "minute": 50}
